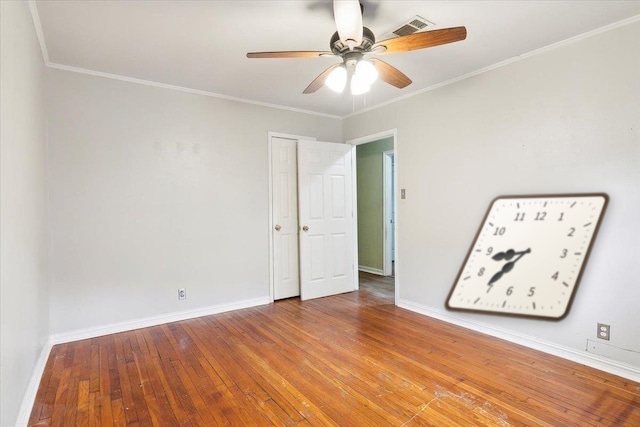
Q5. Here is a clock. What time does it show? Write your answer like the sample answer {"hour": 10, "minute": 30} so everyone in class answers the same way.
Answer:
{"hour": 8, "minute": 36}
